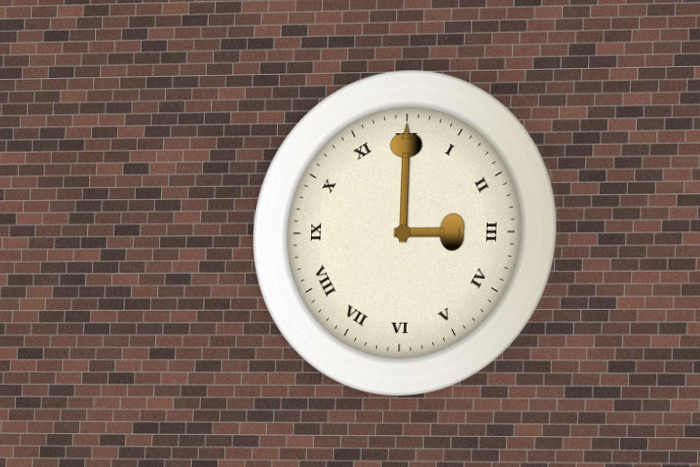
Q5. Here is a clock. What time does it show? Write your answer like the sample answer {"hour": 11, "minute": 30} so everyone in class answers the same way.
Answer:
{"hour": 3, "minute": 0}
